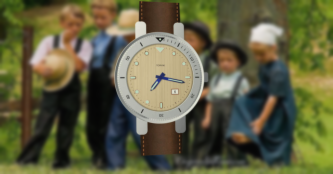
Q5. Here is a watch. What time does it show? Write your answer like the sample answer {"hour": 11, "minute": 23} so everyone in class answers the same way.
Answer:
{"hour": 7, "minute": 17}
